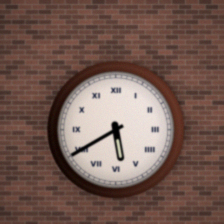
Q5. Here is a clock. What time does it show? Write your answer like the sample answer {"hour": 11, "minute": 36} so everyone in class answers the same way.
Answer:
{"hour": 5, "minute": 40}
